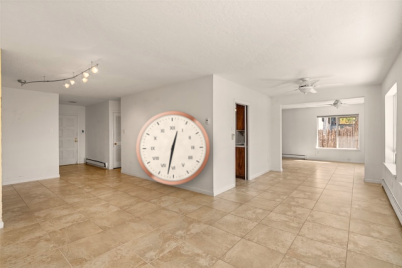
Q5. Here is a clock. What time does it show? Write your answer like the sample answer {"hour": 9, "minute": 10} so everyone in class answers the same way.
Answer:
{"hour": 12, "minute": 32}
